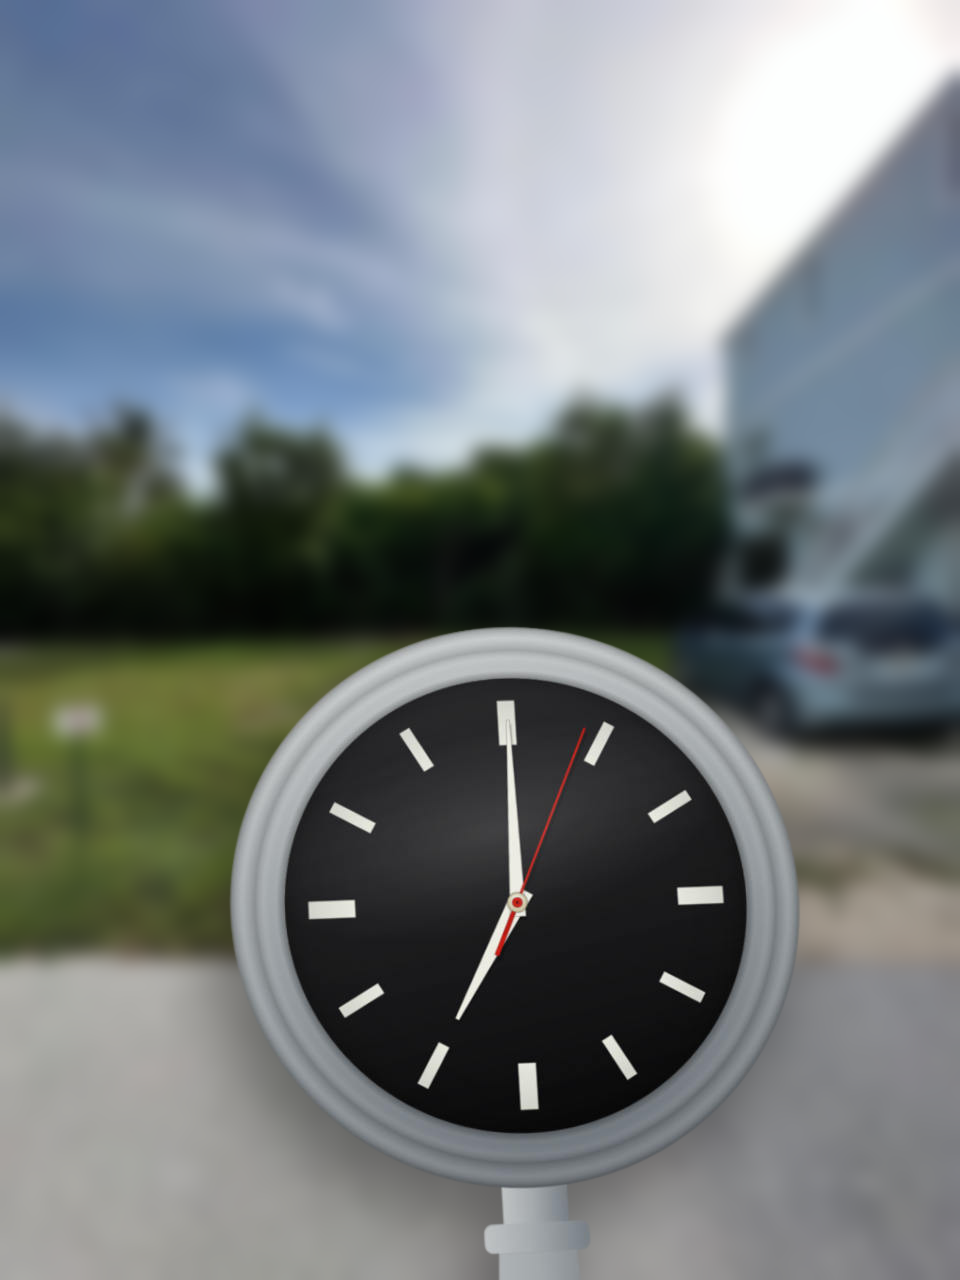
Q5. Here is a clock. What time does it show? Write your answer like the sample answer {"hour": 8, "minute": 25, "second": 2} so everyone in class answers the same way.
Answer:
{"hour": 7, "minute": 0, "second": 4}
